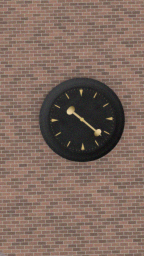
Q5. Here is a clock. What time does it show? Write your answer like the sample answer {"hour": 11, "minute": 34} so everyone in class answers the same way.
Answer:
{"hour": 10, "minute": 22}
